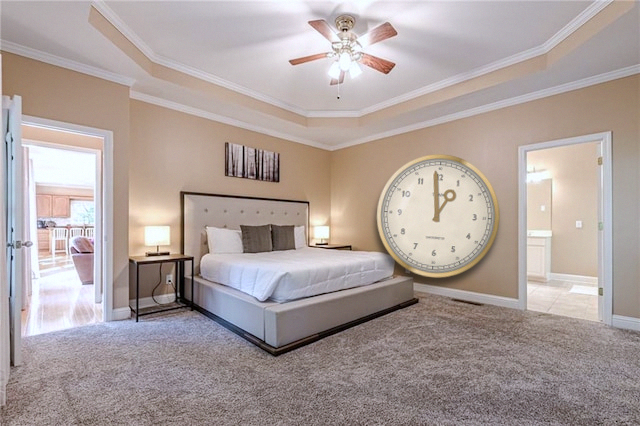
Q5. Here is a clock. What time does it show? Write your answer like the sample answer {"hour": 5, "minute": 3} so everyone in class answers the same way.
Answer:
{"hour": 12, "minute": 59}
